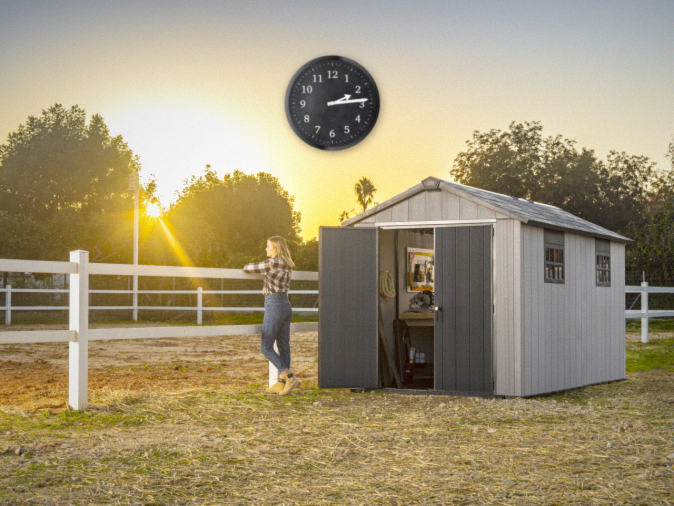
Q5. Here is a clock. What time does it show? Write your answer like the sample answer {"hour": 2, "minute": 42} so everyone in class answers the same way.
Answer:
{"hour": 2, "minute": 14}
